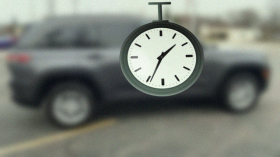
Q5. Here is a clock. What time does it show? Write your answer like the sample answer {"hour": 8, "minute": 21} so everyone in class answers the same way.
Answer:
{"hour": 1, "minute": 34}
